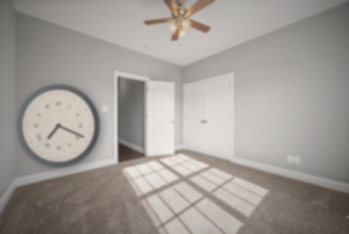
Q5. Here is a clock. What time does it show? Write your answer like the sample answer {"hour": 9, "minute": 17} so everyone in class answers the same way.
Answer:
{"hour": 7, "minute": 19}
